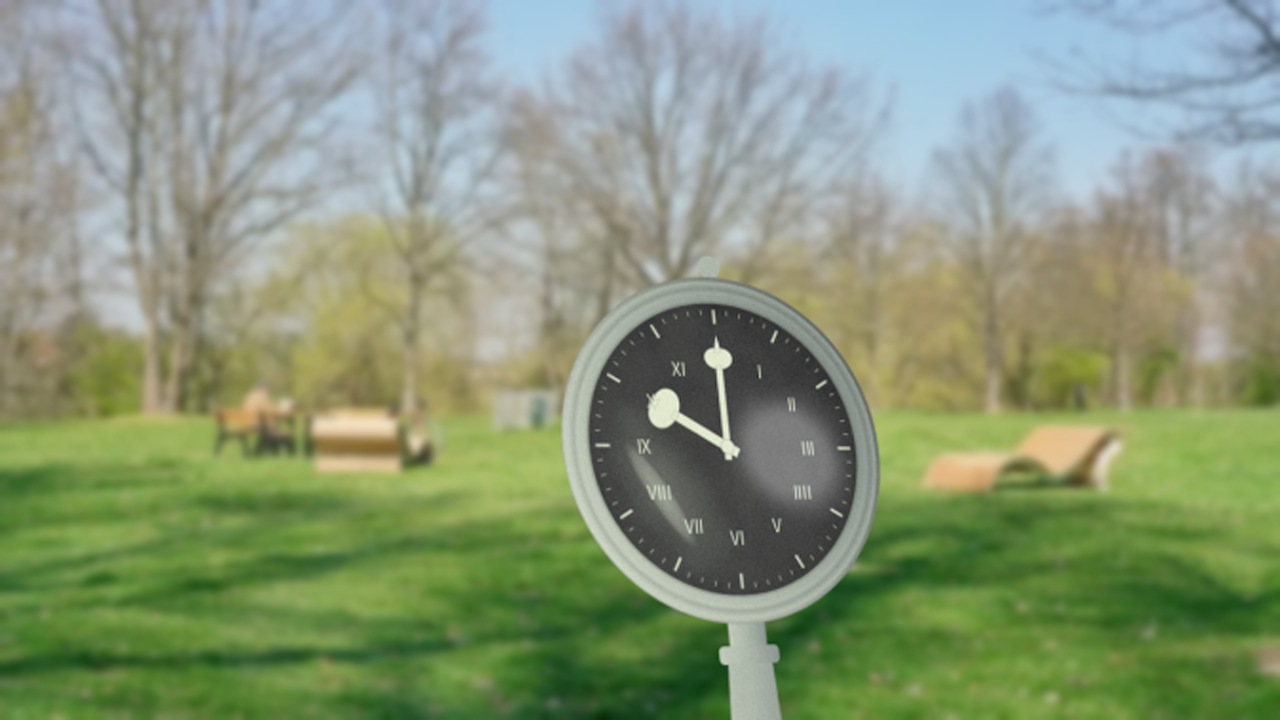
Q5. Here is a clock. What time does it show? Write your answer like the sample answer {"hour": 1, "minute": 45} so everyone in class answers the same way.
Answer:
{"hour": 10, "minute": 0}
